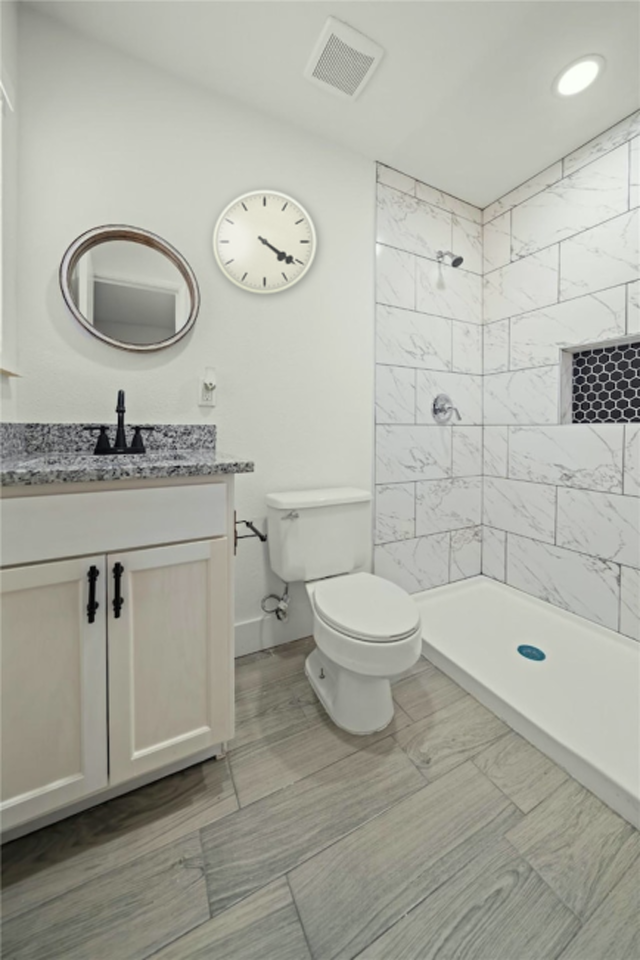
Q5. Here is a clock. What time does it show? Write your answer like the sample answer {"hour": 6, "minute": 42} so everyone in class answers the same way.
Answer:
{"hour": 4, "minute": 21}
